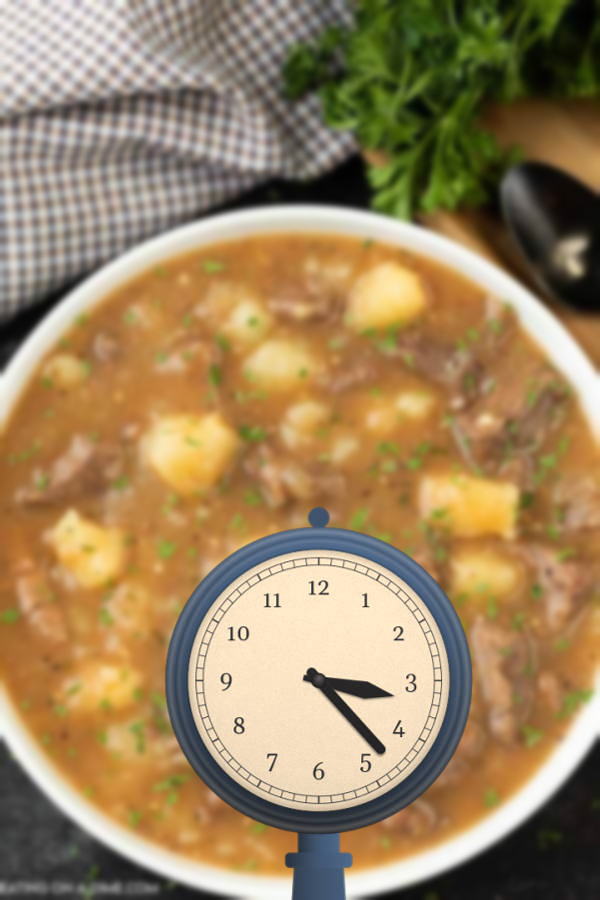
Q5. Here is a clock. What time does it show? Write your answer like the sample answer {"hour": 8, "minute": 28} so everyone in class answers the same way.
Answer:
{"hour": 3, "minute": 23}
